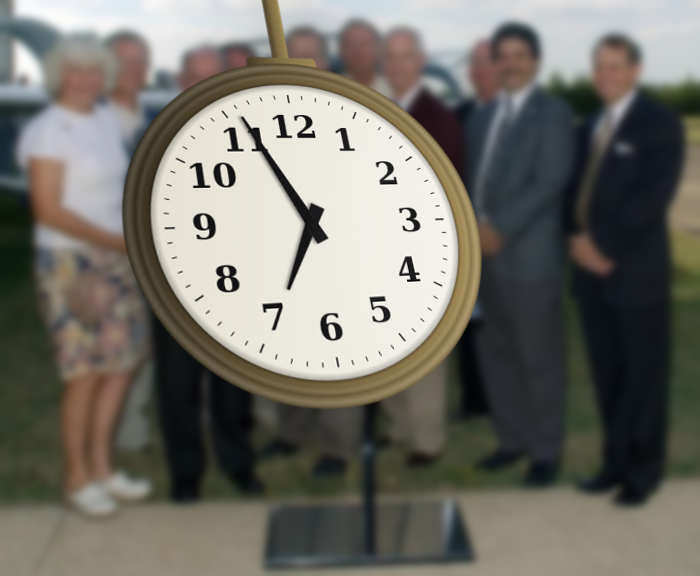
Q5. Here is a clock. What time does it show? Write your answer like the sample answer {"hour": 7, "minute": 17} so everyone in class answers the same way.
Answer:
{"hour": 6, "minute": 56}
